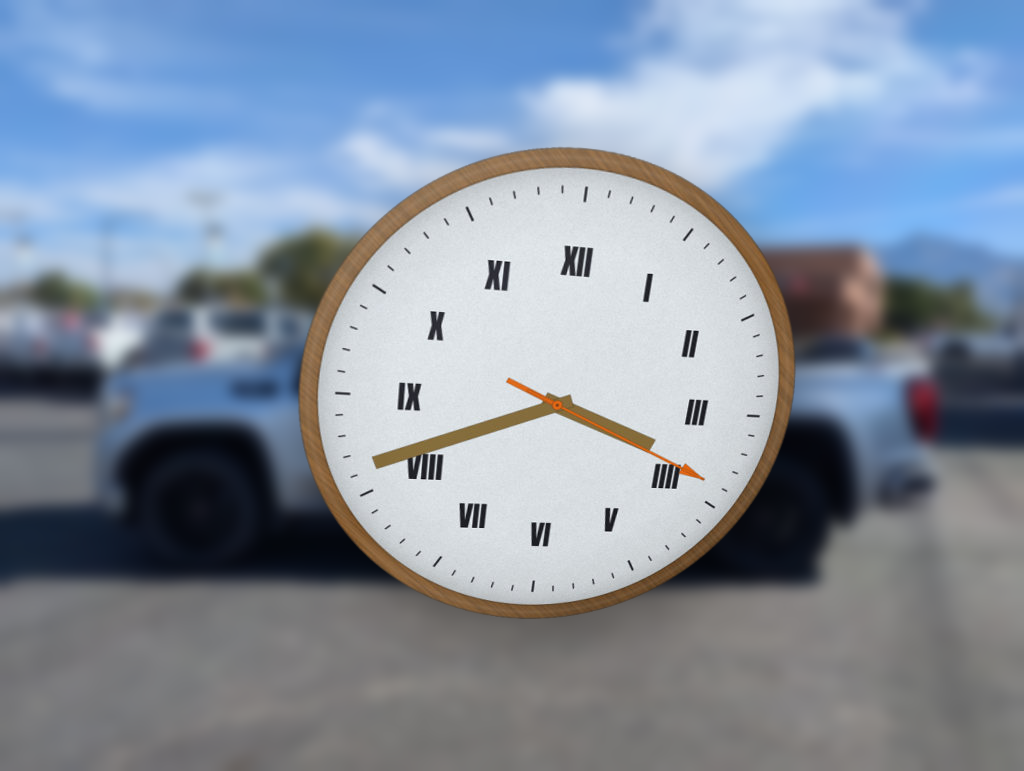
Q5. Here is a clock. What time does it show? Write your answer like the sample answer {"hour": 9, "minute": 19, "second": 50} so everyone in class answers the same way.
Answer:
{"hour": 3, "minute": 41, "second": 19}
